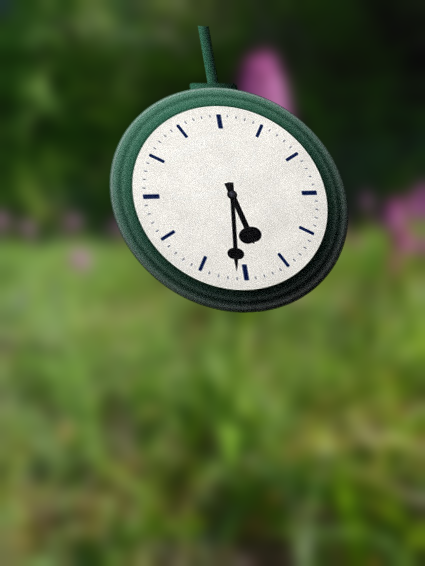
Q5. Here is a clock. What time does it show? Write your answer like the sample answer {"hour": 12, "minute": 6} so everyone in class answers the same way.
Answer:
{"hour": 5, "minute": 31}
